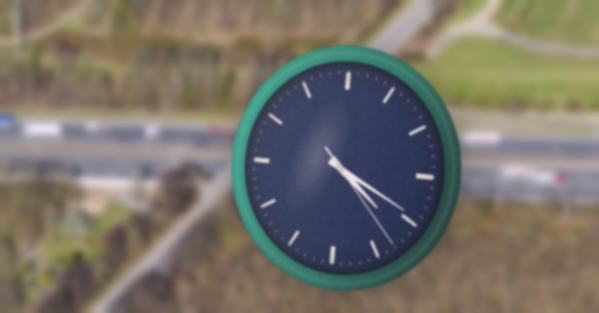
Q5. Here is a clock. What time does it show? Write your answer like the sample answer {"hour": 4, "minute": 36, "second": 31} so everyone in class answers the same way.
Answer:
{"hour": 4, "minute": 19, "second": 23}
